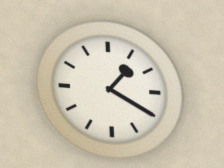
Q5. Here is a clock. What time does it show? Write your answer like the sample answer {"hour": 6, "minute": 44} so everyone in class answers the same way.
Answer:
{"hour": 1, "minute": 20}
